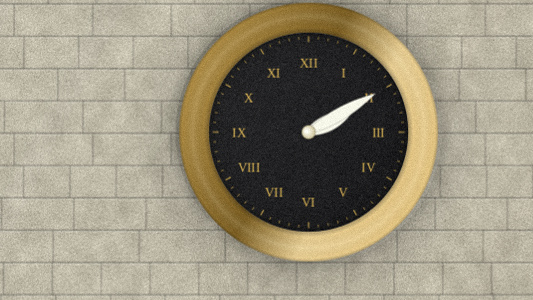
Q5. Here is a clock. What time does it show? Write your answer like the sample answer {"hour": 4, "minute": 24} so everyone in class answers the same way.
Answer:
{"hour": 2, "minute": 10}
